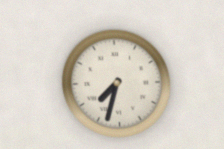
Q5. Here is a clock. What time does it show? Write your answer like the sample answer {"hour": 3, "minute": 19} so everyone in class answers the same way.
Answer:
{"hour": 7, "minute": 33}
